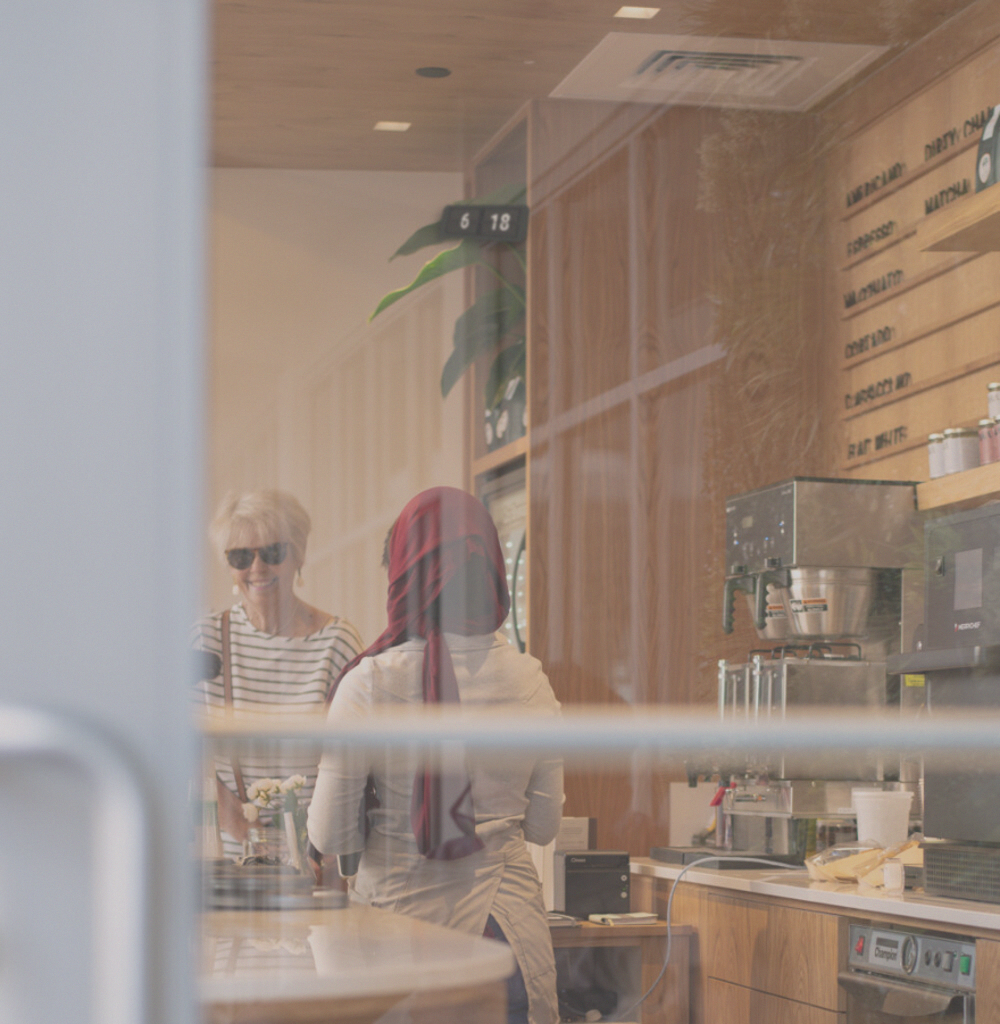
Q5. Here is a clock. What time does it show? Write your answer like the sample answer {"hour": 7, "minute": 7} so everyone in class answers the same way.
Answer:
{"hour": 6, "minute": 18}
